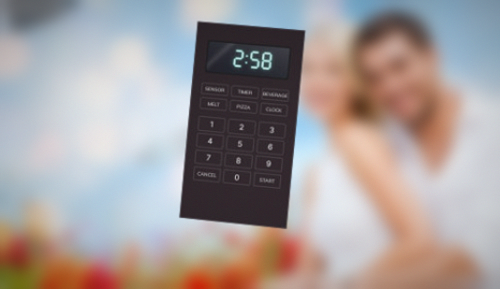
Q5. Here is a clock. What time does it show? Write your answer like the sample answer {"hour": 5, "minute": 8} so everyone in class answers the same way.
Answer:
{"hour": 2, "minute": 58}
